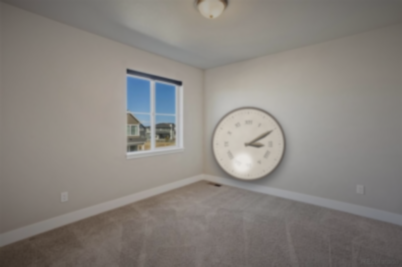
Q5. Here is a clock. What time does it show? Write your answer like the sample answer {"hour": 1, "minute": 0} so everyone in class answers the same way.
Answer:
{"hour": 3, "minute": 10}
